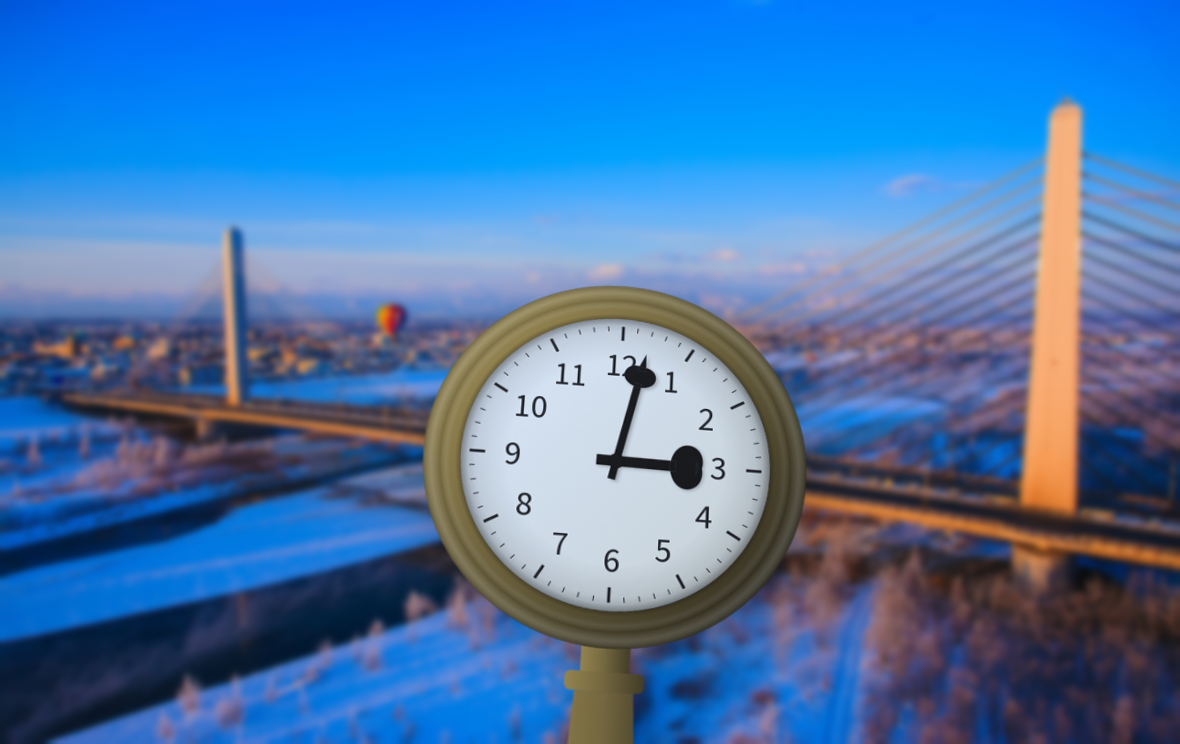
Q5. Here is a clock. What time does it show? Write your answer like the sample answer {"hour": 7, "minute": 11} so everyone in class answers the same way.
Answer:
{"hour": 3, "minute": 2}
